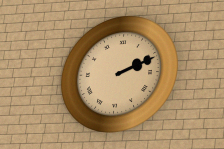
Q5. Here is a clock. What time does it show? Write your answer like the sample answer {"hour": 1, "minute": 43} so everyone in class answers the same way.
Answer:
{"hour": 2, "minute": 11}
